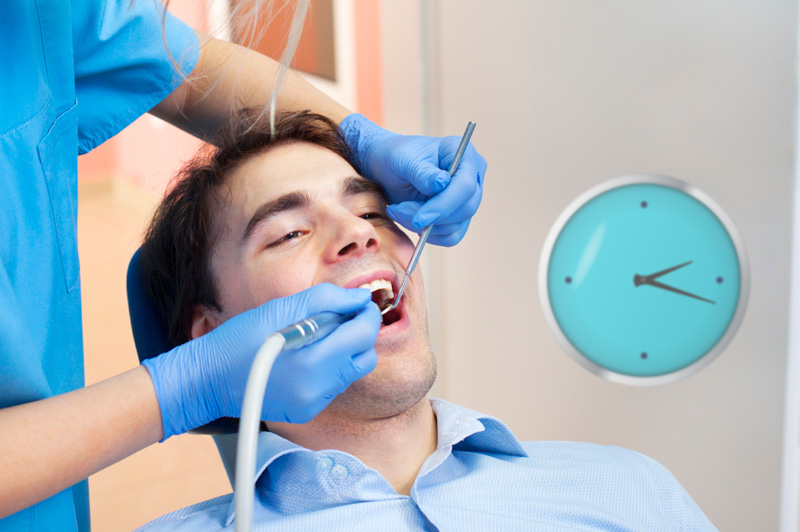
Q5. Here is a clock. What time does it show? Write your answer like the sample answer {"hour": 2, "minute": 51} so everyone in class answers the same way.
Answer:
{"hour": 2, "minute": 18}
